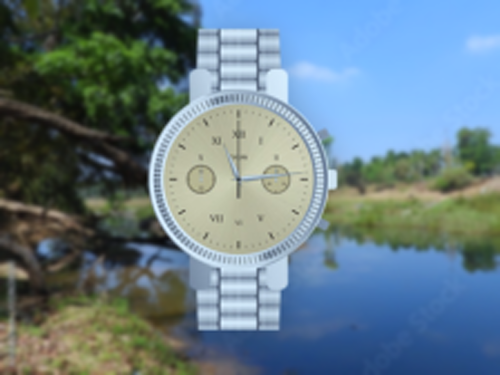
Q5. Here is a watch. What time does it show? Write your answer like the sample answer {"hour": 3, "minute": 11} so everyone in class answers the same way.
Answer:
{"hour": 11, "minute": 14}
